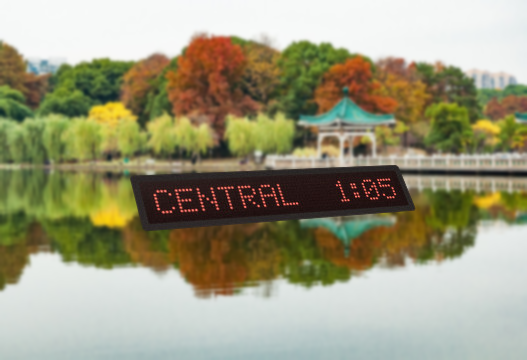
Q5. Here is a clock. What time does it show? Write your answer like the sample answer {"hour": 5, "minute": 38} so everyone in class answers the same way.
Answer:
{"hour": 1, "minute": 5}
